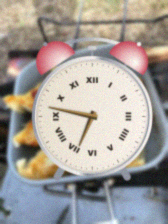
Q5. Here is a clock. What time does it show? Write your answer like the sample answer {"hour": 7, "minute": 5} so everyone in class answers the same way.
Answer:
{"hour": 6, "minute": 47}
